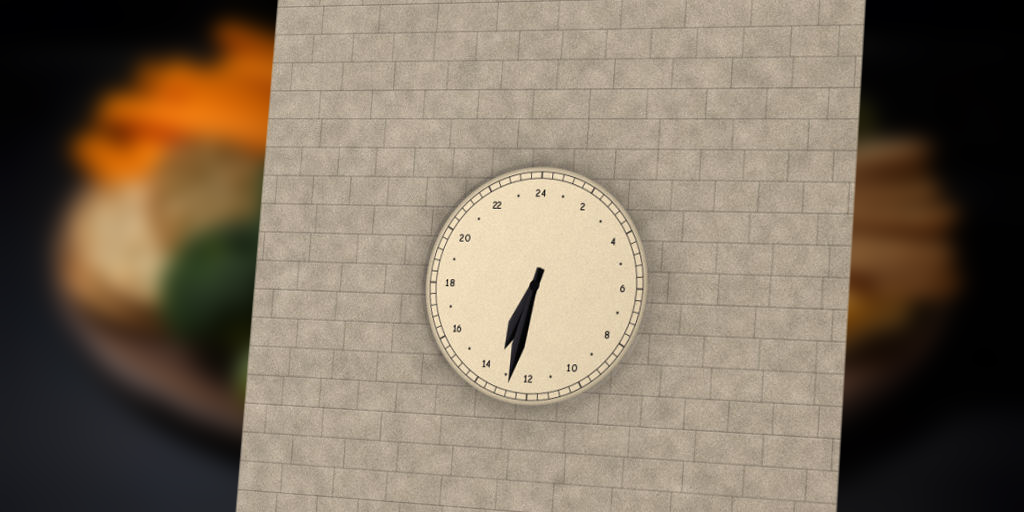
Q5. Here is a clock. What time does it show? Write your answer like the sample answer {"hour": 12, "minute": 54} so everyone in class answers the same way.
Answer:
{"hour": 13, "minute": 32}
